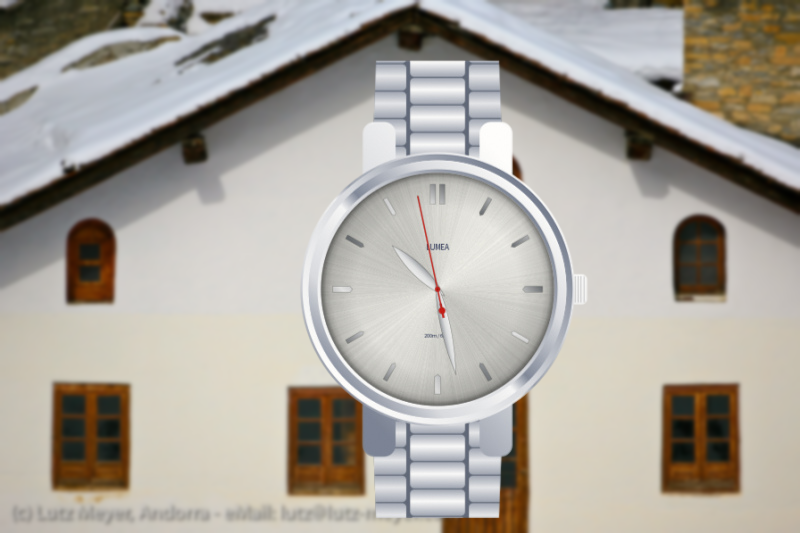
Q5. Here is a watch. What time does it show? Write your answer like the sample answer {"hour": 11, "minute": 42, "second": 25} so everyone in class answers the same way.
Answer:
{"hour": 10, "minute": 27, "second": 58}
